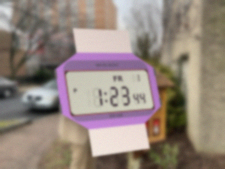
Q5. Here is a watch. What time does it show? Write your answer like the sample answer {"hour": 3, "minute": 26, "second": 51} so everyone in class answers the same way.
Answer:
{"hour": 1, "minute": 23, "second": 44}
